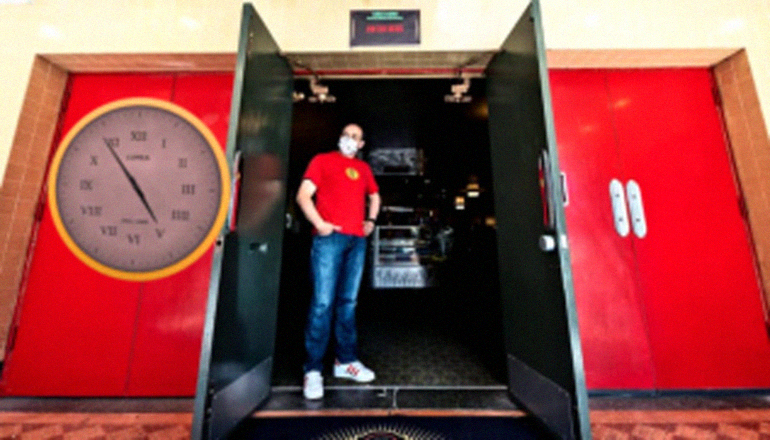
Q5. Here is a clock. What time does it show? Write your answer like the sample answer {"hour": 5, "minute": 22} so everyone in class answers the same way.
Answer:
{"hour": 4, "minute": 54}
